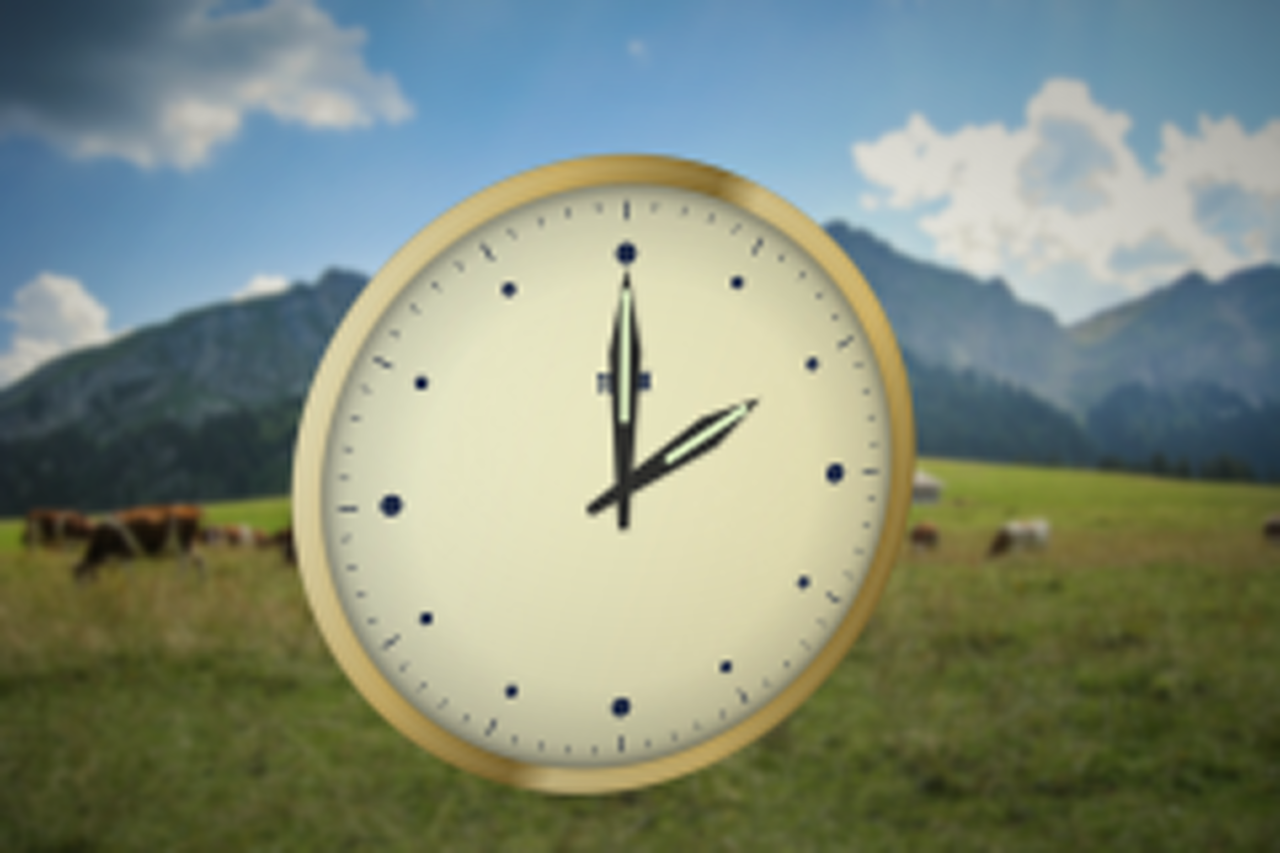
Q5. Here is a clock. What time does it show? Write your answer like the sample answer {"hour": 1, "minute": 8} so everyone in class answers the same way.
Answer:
{"hour": 2, "minute": 0}
